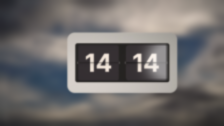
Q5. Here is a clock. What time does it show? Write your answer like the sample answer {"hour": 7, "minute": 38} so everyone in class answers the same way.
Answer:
{"hour": 14, "minute": 14}
